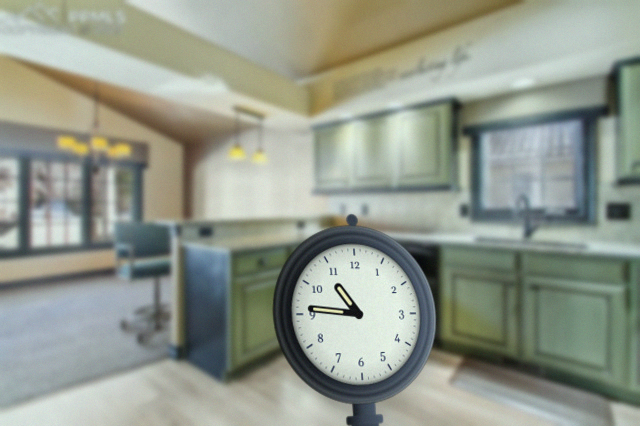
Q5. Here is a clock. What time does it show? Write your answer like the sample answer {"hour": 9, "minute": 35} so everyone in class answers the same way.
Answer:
{"hour": 10, "minute": 46}
